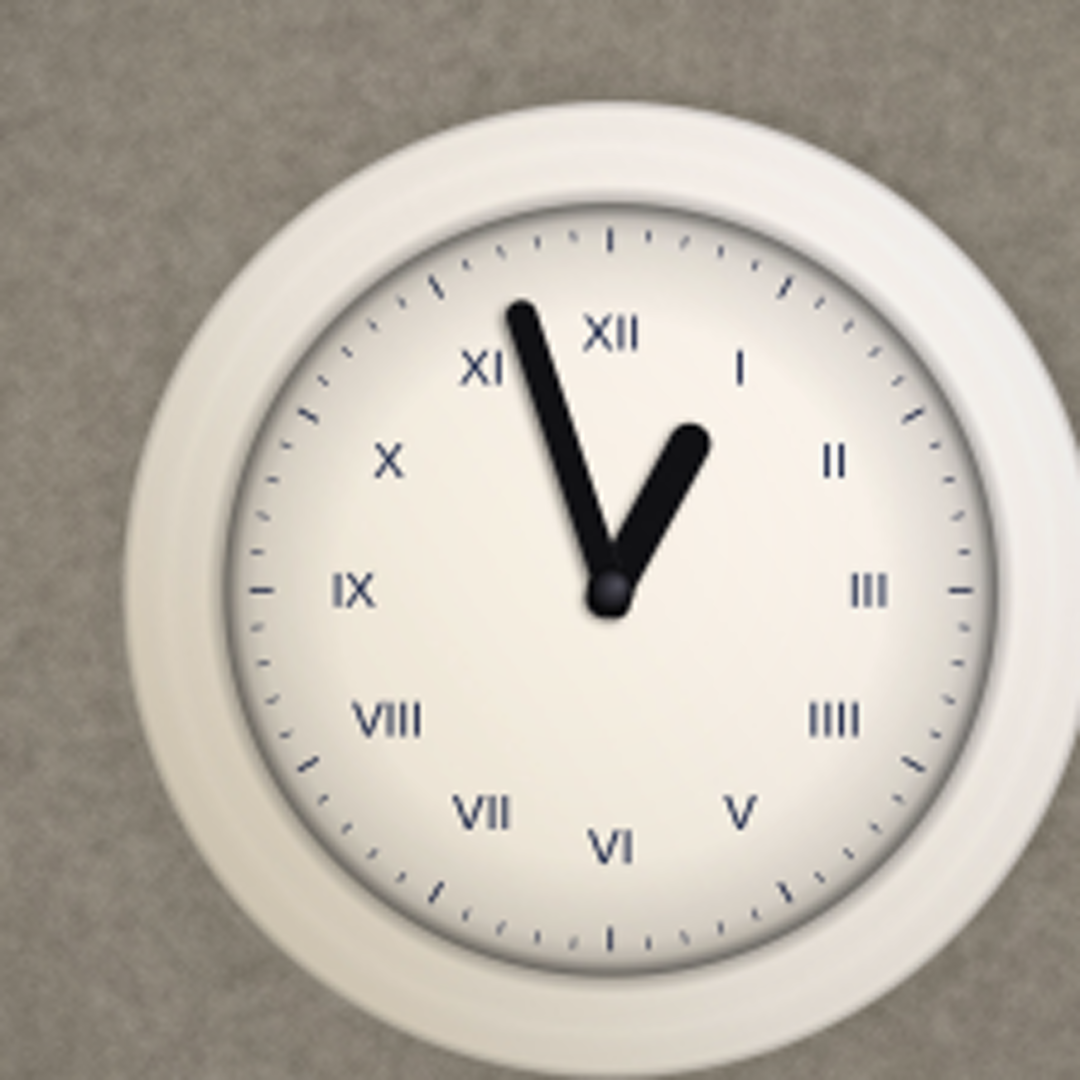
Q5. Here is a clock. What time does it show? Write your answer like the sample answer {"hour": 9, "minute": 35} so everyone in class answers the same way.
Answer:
{"hour": 12, "minute": 57}
